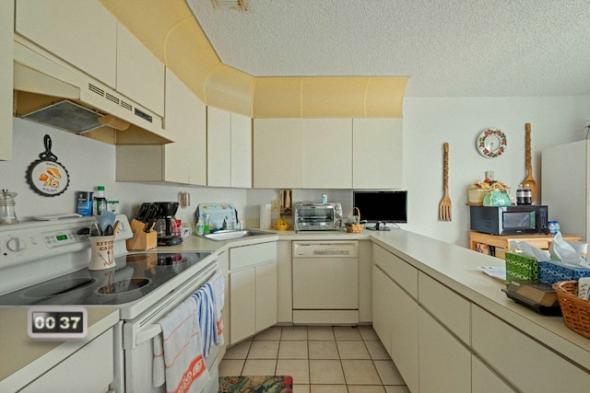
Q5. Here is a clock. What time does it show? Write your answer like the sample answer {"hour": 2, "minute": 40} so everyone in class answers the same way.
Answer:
{"hour": 0, "minute": 37}
